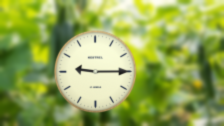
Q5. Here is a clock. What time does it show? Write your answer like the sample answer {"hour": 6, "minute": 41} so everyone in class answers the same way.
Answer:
{"hour": 9, "minute": 15}
